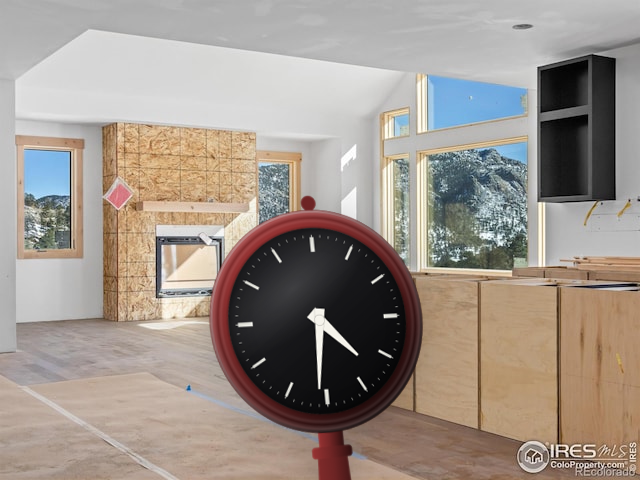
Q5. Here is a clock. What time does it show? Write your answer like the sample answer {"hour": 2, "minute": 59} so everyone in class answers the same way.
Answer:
{"hour": 4, "minute": 31}
